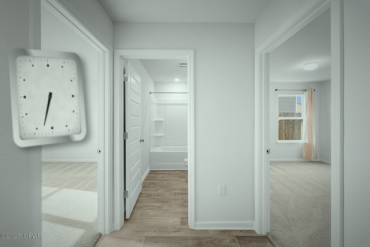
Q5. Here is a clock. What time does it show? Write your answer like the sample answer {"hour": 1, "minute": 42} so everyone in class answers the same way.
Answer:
{"hour": 6, "minute": 33}
